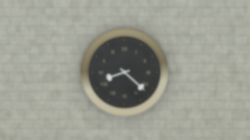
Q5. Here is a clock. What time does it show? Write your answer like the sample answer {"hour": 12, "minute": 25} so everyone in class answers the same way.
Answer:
{"hour": 8, "minute": 22}
